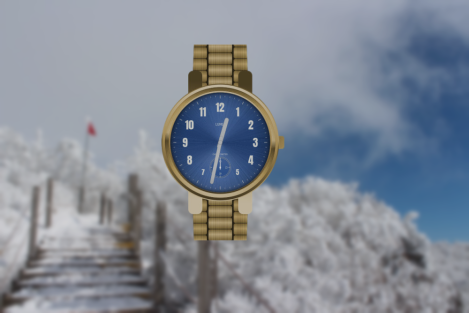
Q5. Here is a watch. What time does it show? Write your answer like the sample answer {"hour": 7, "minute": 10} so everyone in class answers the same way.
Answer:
{"hour": 12, "minute": 32}
